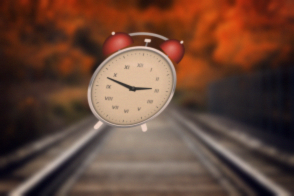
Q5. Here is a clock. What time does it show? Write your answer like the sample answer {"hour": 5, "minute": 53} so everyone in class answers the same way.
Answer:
{"hour": 2, "minute": 48}
